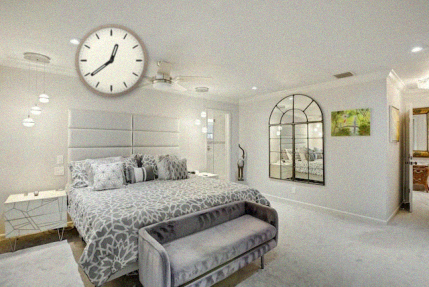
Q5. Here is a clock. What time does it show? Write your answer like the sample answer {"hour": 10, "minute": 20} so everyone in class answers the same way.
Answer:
{"hour": 12, "minute": 39}
